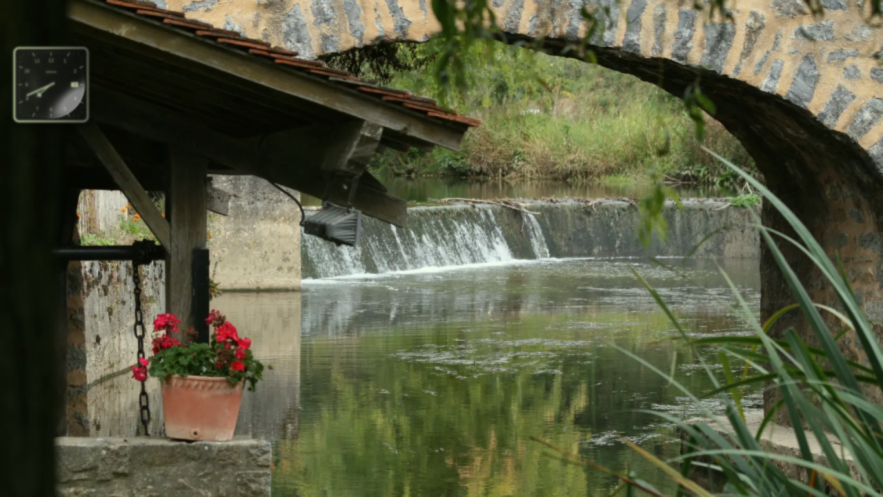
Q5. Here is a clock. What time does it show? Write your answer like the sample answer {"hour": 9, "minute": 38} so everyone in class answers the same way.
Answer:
{"hour": 7, "minute": 41}
